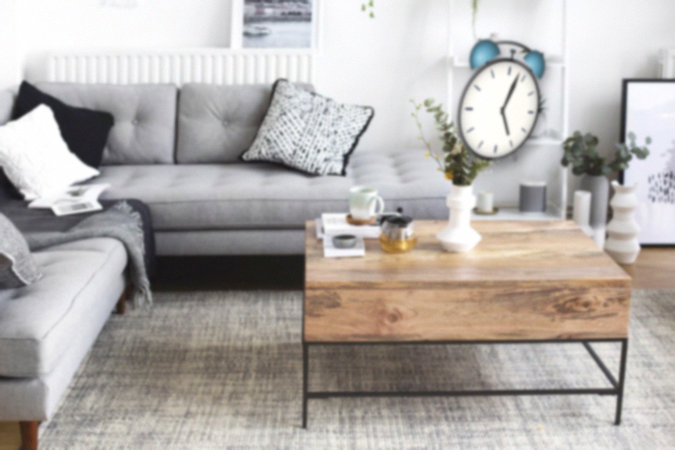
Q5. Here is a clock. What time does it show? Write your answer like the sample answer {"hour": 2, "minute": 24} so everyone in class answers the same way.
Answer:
{"hour": 5, "minute": 3}
